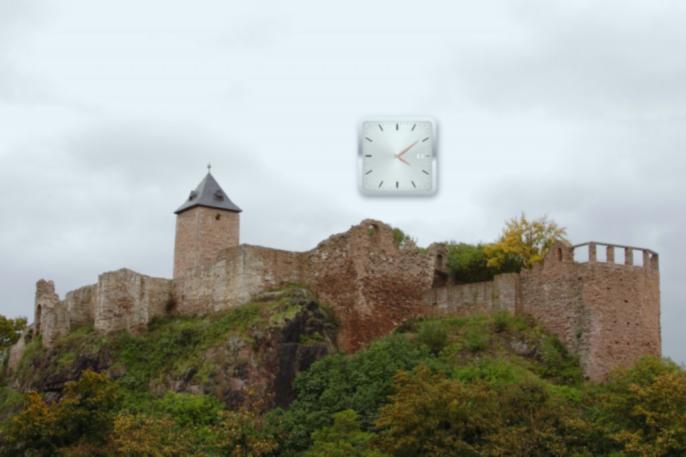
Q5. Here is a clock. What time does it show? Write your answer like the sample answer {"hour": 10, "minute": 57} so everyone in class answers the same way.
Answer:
{"hour": 4, "minute": 9}
